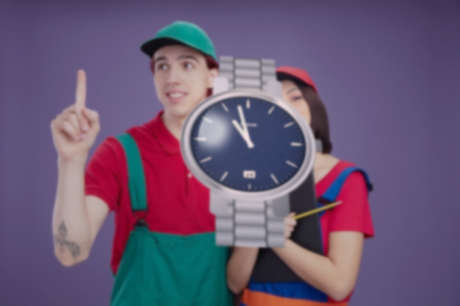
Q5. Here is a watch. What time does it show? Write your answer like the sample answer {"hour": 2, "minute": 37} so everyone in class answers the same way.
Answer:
{"hour": 10, "minute": 58}
